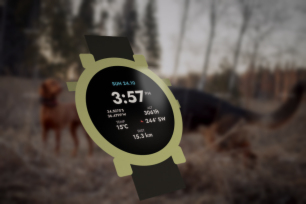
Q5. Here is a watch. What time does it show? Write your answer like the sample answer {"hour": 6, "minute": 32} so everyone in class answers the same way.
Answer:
{"hour": 3, "minute": 57}
